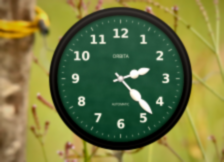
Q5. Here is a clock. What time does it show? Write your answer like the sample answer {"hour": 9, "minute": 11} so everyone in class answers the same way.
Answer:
{"hour": 2, "minute": 23}
